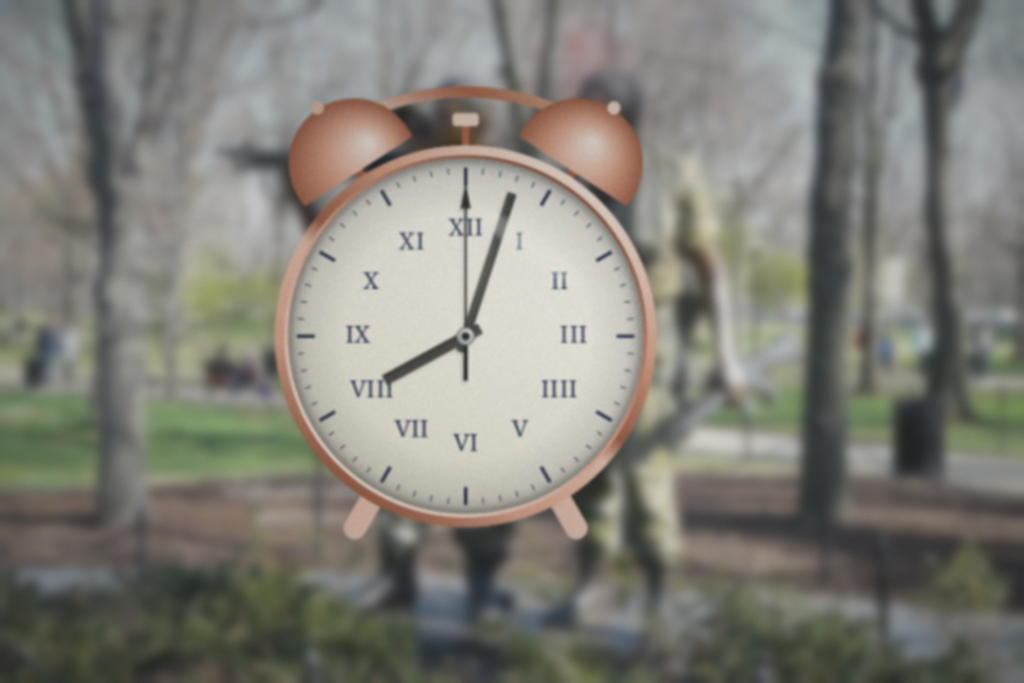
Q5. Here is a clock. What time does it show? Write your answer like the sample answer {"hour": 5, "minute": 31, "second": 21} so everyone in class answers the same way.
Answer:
{"hour": 8, "minute": 3, "second": 0}
